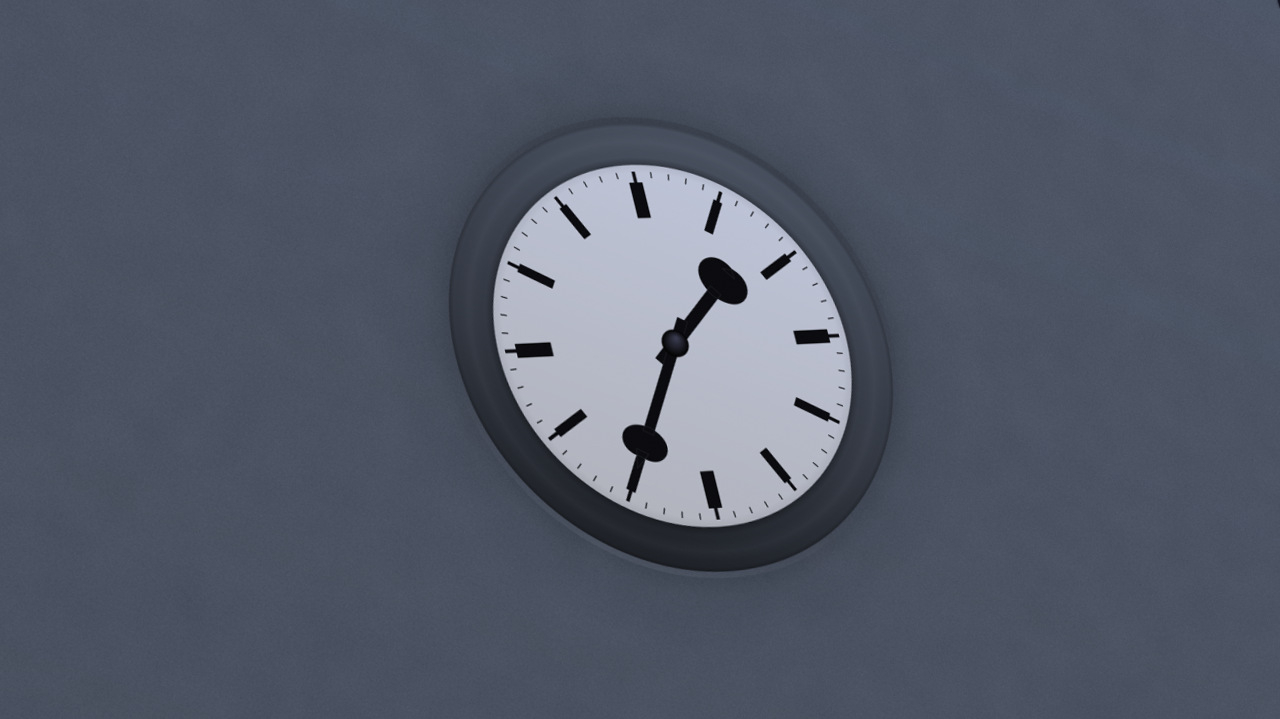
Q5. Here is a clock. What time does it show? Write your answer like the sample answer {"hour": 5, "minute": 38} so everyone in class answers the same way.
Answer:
{"hour": 1, "minute": 35}
